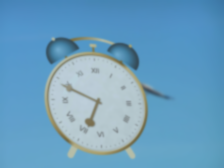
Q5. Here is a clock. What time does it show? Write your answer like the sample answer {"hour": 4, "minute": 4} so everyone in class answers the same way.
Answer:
{"hour": 6, "minute": 49}
